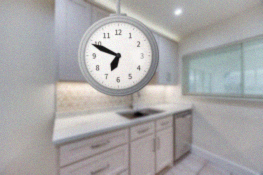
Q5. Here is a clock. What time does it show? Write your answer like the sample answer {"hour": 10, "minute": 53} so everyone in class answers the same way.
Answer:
{"hour": 6, "minute": 49}
